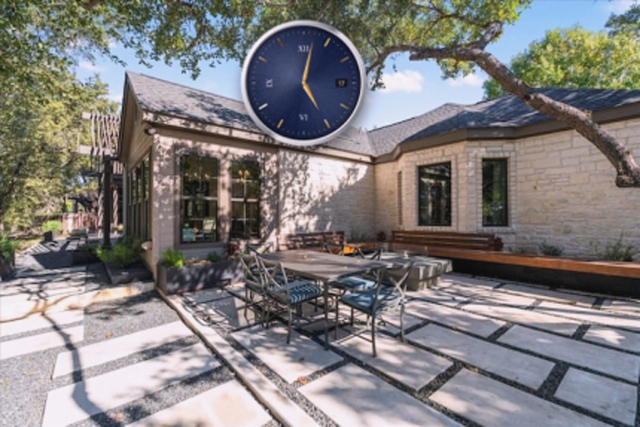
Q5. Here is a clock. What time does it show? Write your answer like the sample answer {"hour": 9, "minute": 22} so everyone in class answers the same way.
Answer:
{"hour": 5, "minute": 2}
